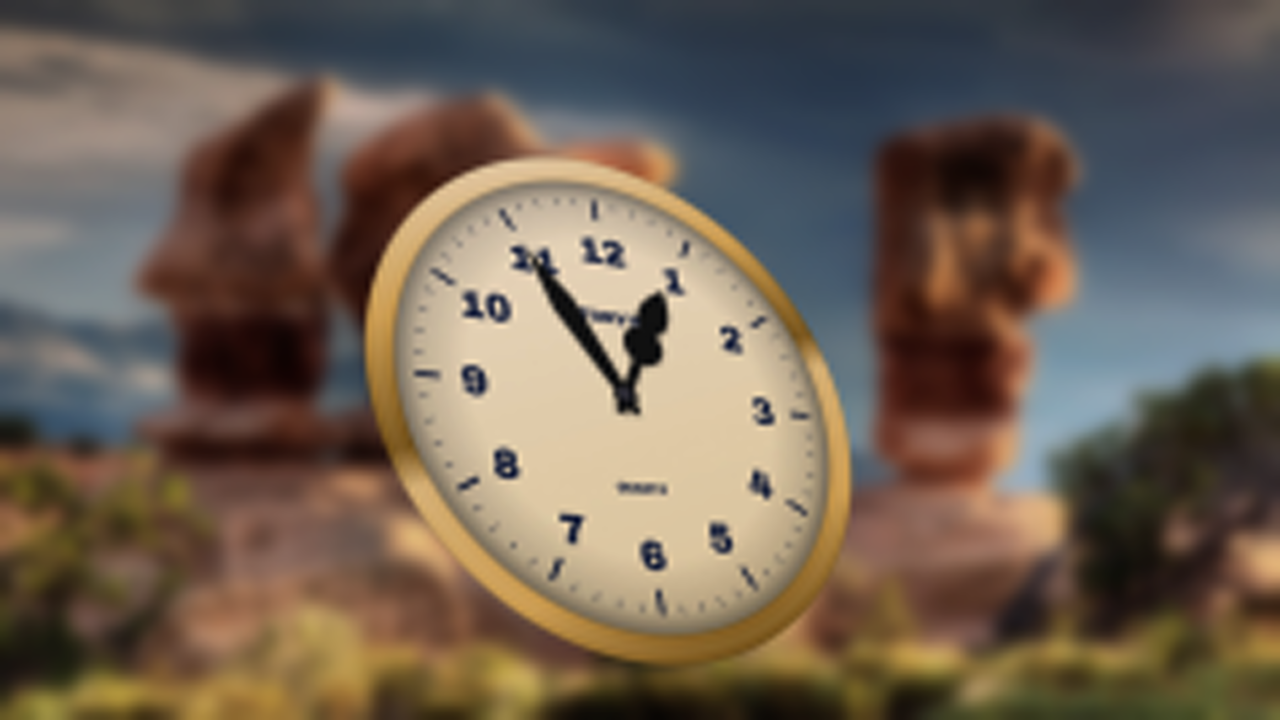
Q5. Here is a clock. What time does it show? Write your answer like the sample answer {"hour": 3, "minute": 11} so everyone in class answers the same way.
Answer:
{"hour": 12, "minute": 55}
